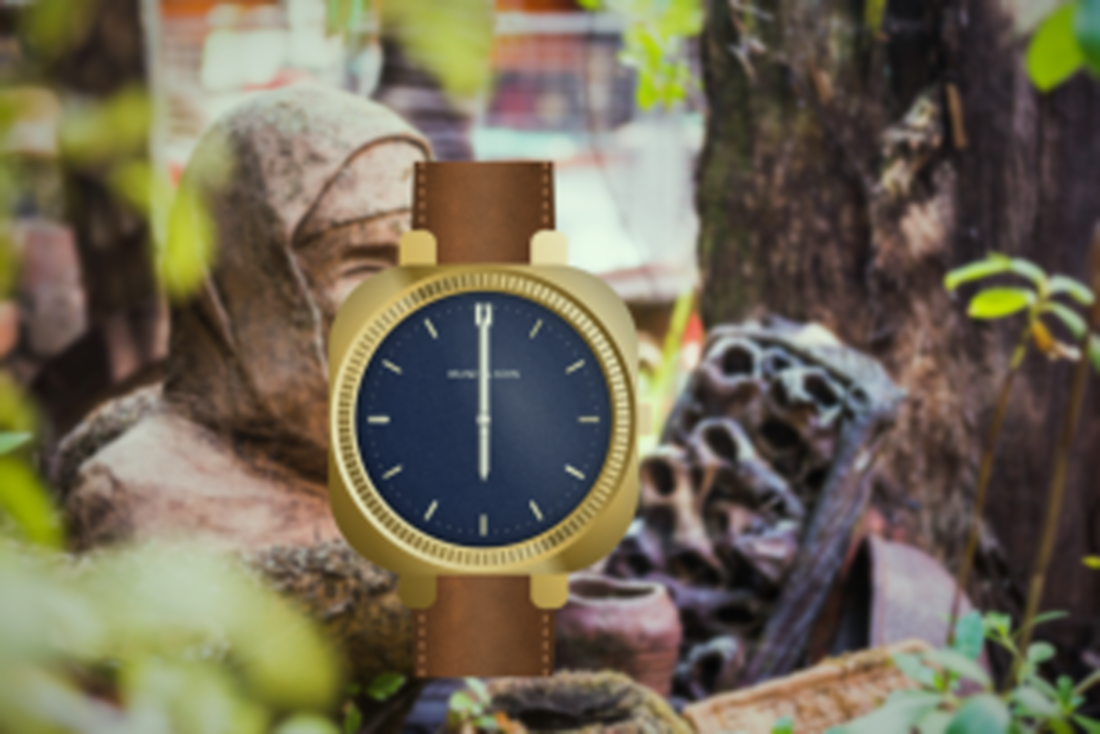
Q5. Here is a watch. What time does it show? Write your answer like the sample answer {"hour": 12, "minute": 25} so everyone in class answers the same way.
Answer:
{"hour": 6, "minute": 0}
